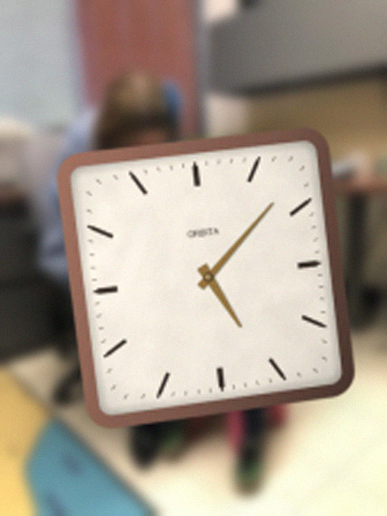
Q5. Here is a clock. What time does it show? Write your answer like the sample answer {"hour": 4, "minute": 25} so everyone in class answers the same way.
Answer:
{"hour": 5, "minute": 8}
